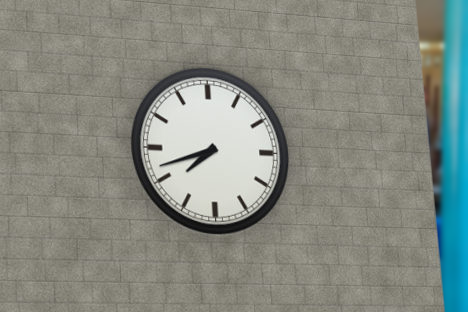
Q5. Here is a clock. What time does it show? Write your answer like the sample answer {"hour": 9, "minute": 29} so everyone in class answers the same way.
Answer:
{"hour": 7, "minute": 42}
